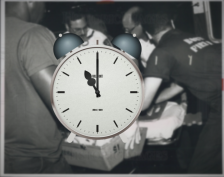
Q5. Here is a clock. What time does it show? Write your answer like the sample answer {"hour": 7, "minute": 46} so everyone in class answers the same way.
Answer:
{"hour": 11, "minute": 0}
